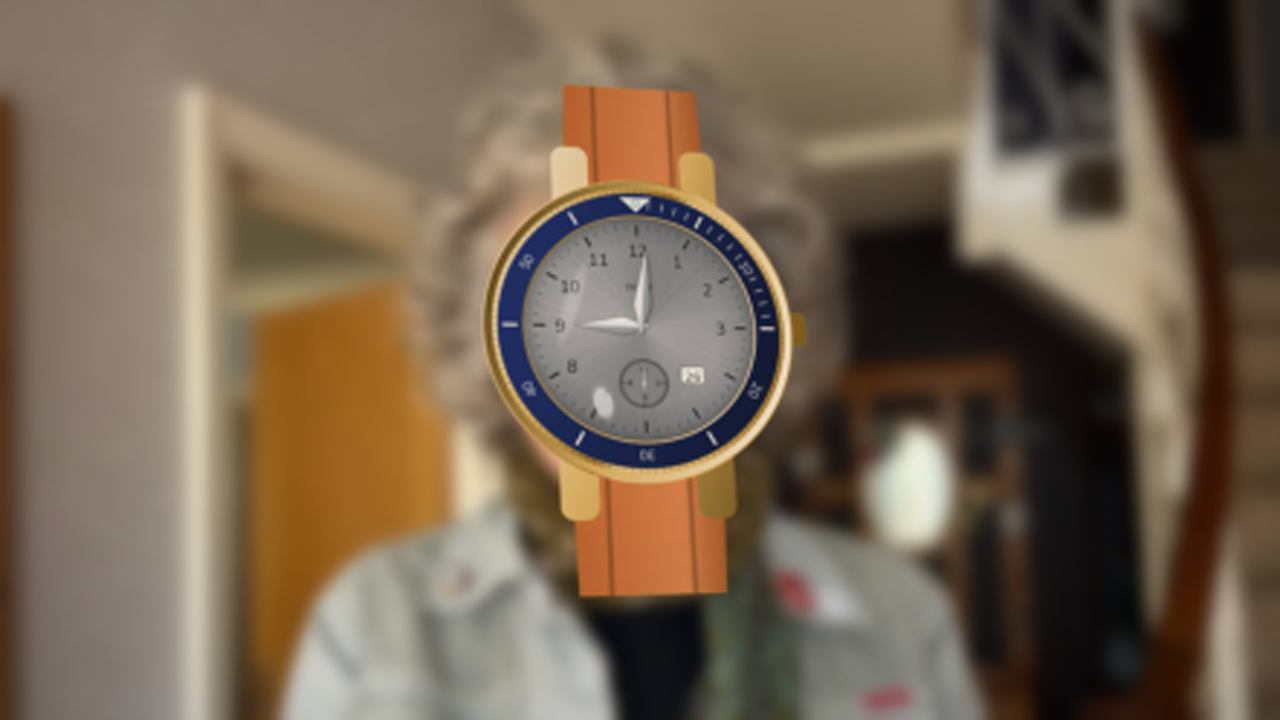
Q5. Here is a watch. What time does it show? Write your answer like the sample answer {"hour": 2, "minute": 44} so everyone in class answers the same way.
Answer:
{"hour": 9, "minute": 1}
